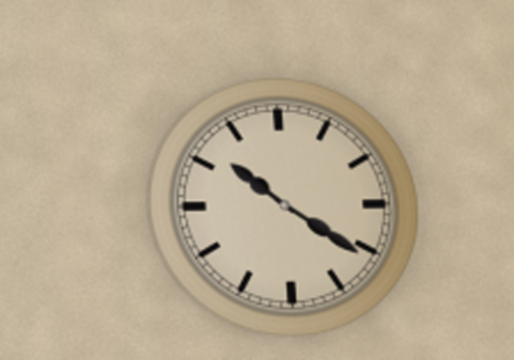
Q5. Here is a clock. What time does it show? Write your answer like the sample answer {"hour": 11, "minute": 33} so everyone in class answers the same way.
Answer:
{"hour": 10, "minute": 21}
